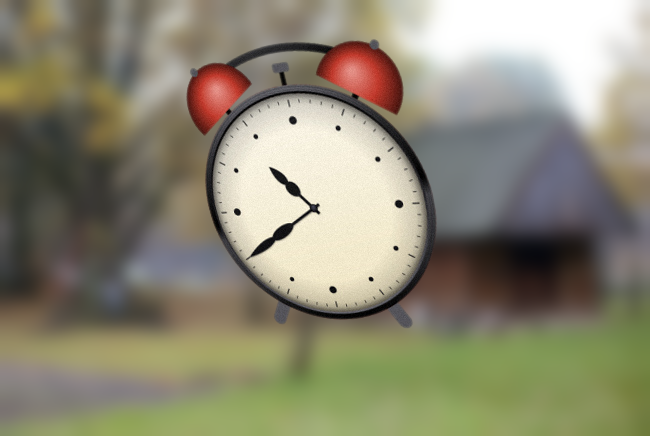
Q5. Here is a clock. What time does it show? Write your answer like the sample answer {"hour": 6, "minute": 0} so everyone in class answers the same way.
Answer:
{"hour": 10, "minute": 40}
